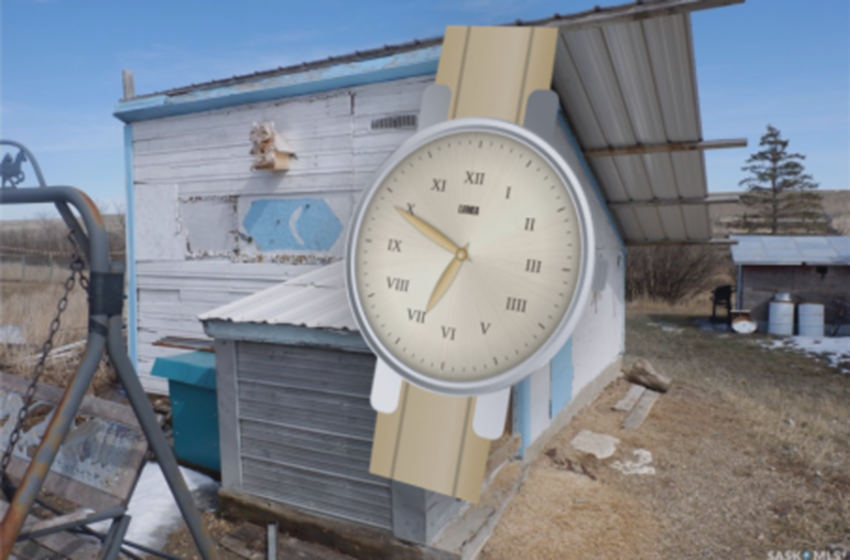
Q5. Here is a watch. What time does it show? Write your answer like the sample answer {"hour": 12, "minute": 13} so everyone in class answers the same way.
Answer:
{"hour": 6, "minute": 49}
